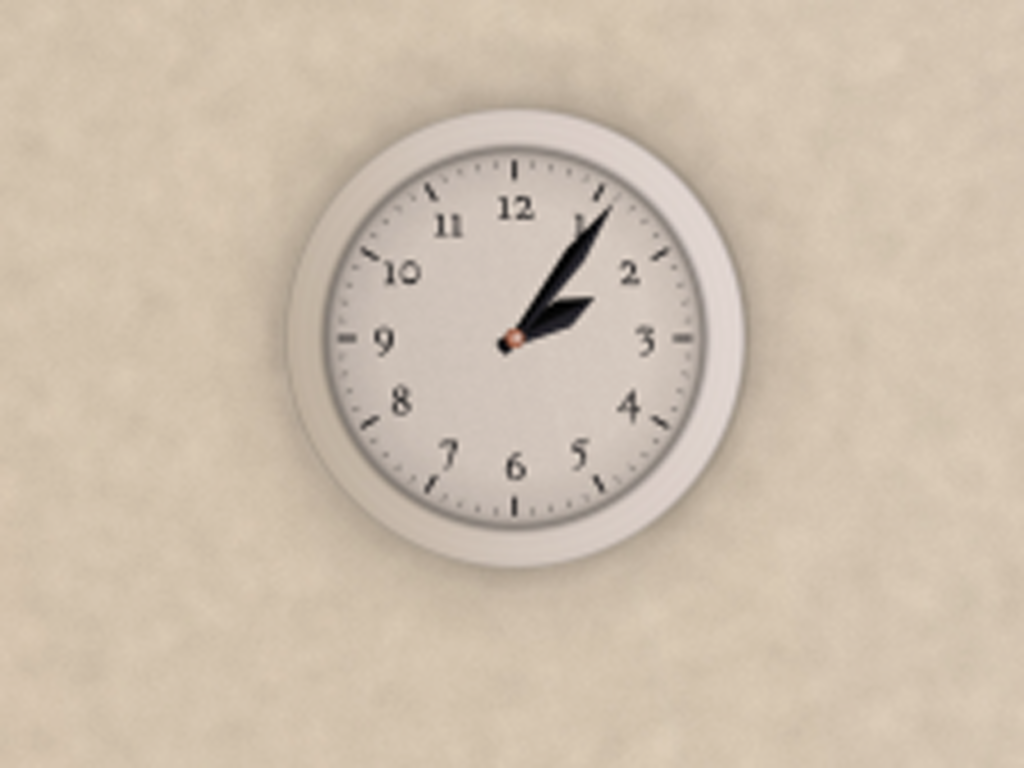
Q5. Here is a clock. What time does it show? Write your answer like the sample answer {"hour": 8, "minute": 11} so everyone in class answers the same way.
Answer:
{"hour": 2, "minute": 6}
